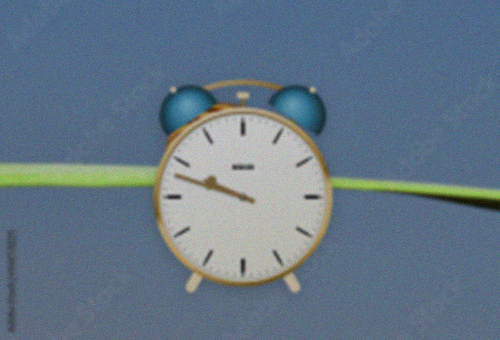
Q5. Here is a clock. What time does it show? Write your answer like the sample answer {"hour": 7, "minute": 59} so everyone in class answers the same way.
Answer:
{"hour": 9, "minute": 48}
